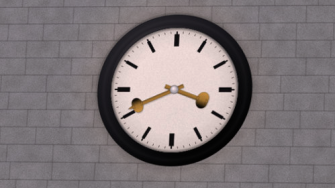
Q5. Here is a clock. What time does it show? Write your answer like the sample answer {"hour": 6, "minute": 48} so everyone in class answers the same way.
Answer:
{"hour": 3, "minute": 41}
